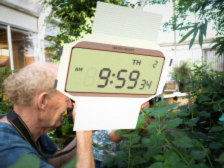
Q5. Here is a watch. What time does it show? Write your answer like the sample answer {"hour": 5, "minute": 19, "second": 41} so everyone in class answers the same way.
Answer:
{"hour": 9, "minute": 59, "second": 34}
